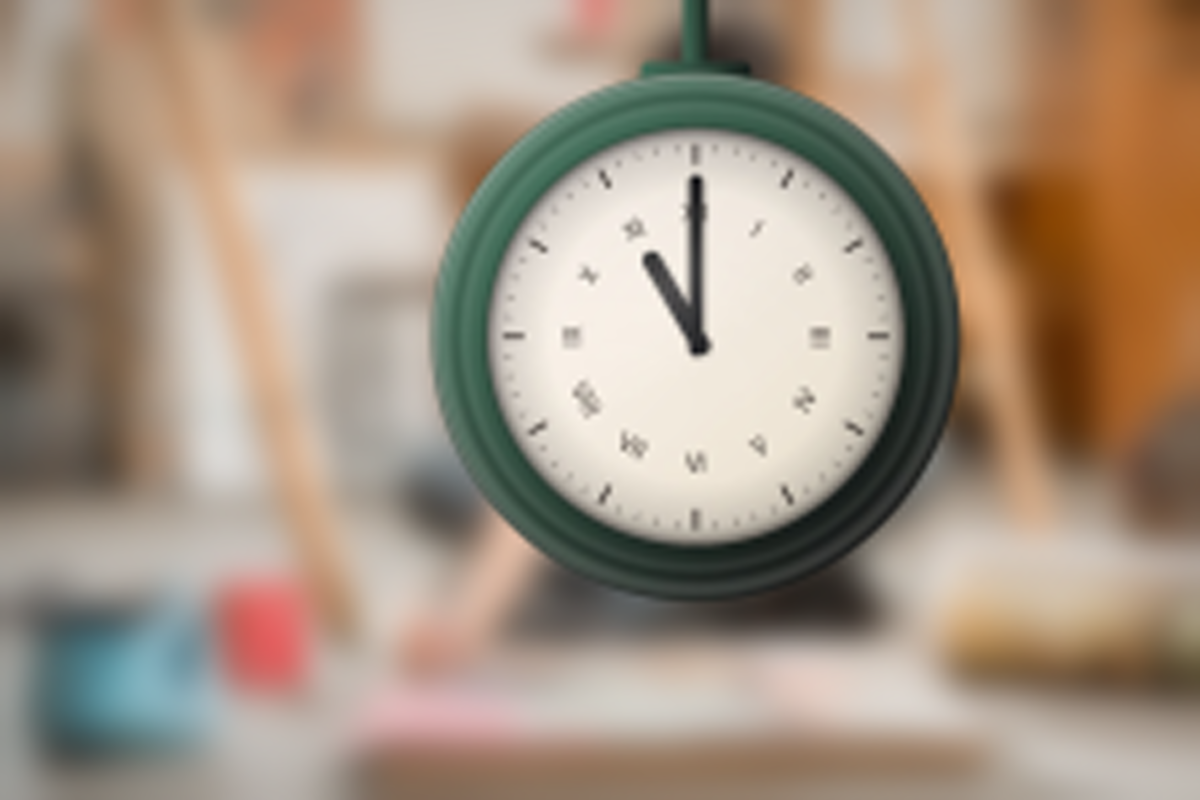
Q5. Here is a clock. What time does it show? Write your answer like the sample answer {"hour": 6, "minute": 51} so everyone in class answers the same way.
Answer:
{"hour": 11, "minute": 0}
